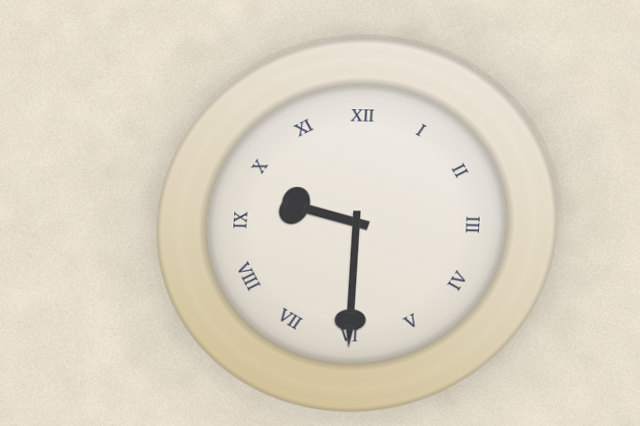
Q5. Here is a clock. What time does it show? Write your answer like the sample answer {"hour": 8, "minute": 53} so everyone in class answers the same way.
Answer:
{"hour": 9, "minute": 30}
